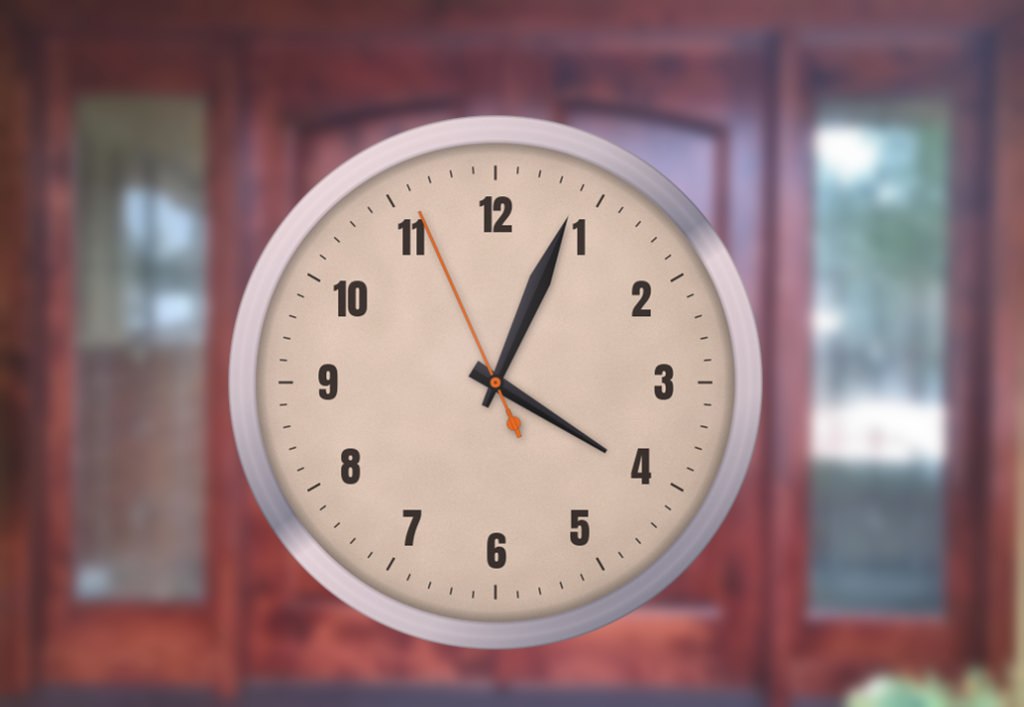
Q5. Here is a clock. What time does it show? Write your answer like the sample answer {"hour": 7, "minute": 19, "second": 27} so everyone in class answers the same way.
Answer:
{"hour": 4, "minute": 3, "second": 56}
